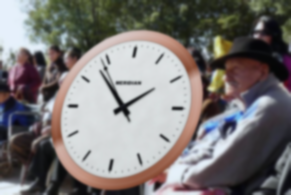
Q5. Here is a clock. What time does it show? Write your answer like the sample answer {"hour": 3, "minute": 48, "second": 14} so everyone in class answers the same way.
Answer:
{"hour": 1, "minute": 52, "second": 54}
